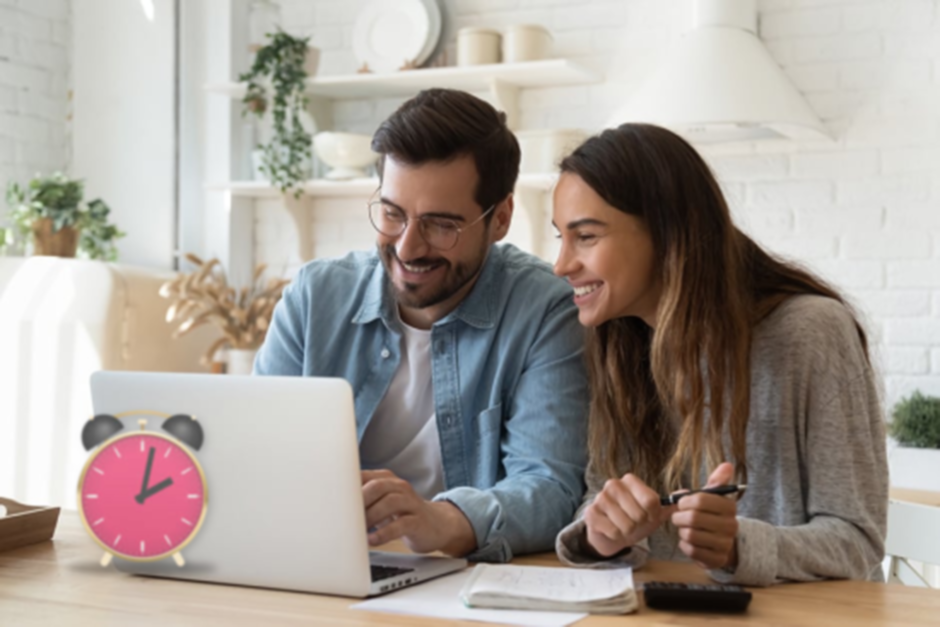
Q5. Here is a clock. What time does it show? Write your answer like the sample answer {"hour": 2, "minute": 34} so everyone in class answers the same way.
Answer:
{"hour": 2, "minute": 2}
